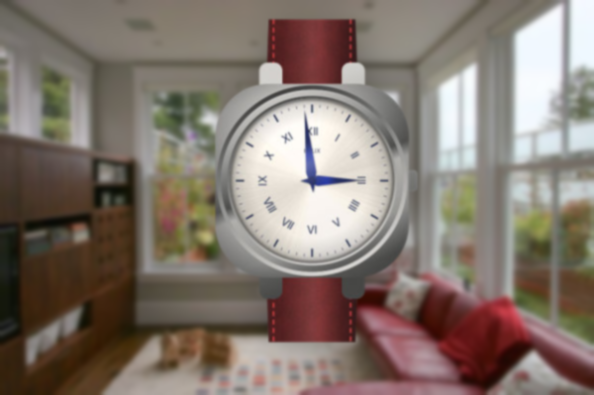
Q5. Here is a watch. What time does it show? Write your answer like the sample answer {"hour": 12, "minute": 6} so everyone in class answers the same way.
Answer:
{"hour": 2, "minute": 59}
